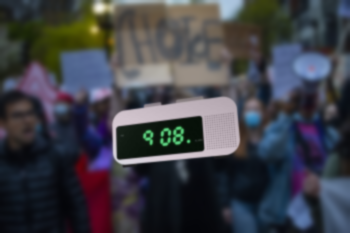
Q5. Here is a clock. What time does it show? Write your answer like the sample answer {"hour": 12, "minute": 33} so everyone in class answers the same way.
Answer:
{"hour": 9, "minute": 8}
